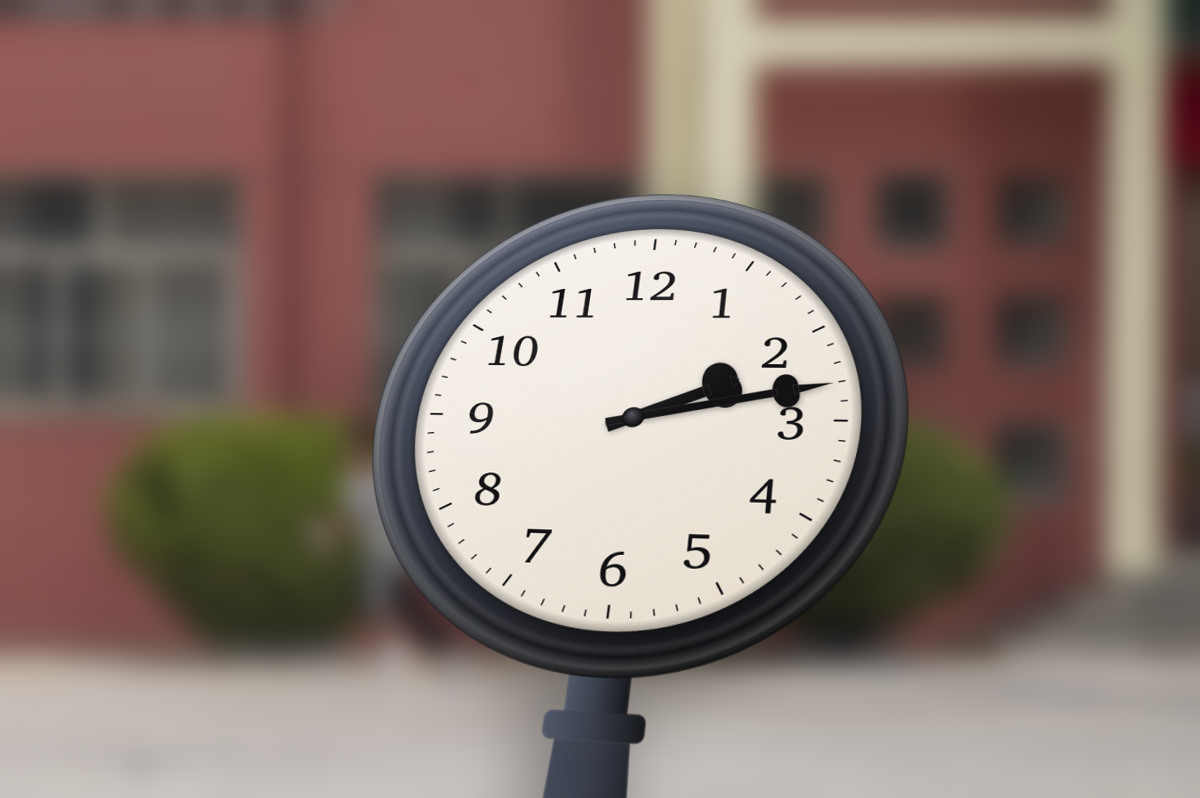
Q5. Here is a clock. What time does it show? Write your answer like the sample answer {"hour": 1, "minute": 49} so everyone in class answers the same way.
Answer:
{"hour": 2, "minute": 13}
